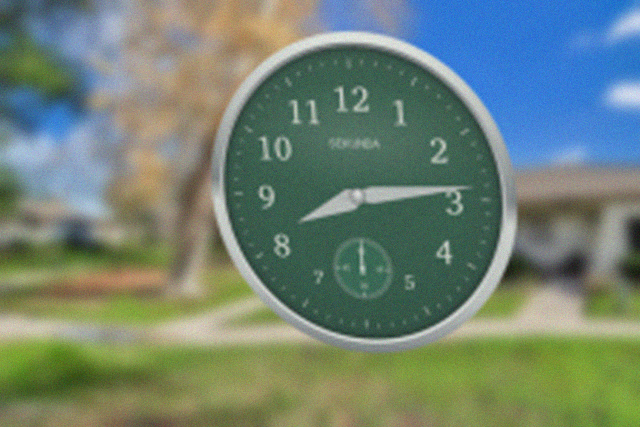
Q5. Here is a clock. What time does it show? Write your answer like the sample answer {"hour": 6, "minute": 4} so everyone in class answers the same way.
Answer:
{"hour": 8, "minute": 14}
